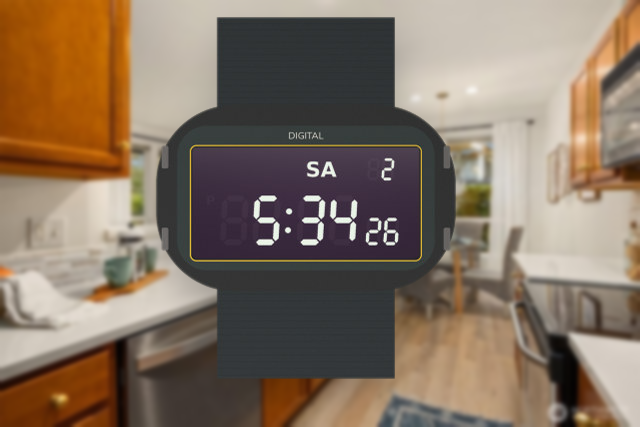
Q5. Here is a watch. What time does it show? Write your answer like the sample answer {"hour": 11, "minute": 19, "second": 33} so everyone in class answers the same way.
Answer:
{"hour": 5, "minute": 34, "second": 26}
